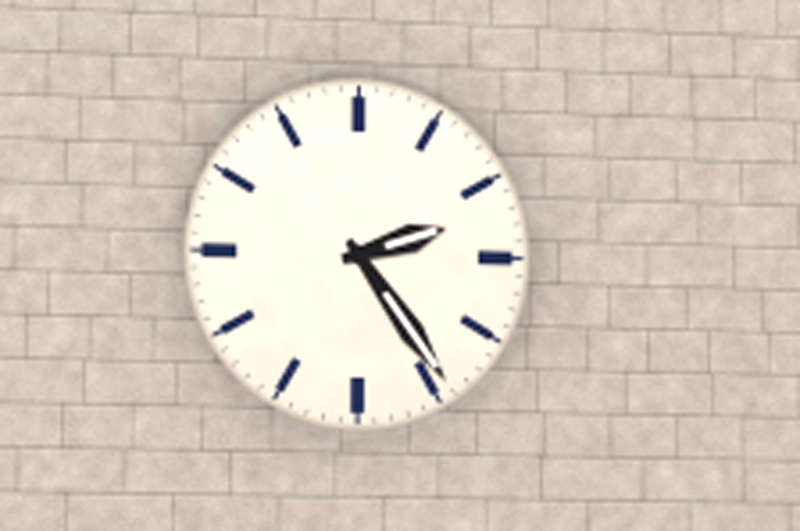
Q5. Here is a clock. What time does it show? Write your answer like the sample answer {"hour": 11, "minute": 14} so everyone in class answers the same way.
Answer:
{"hour": 2, "minute": 24}
